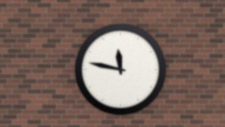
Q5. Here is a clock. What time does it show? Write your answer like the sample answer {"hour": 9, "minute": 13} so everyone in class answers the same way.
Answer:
{"hour": 11, "minute": 47}
